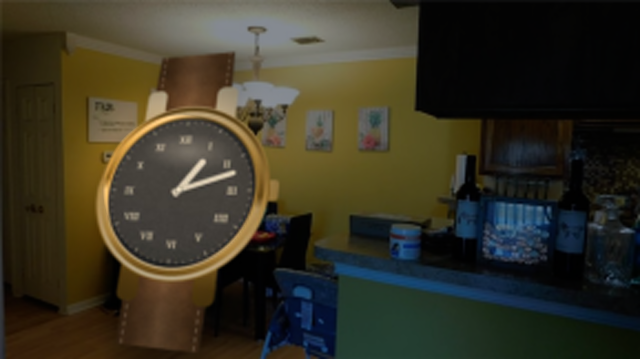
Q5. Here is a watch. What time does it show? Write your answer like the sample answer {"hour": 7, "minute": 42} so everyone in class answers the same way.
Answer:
{"hour": 1, "minute": 12}
